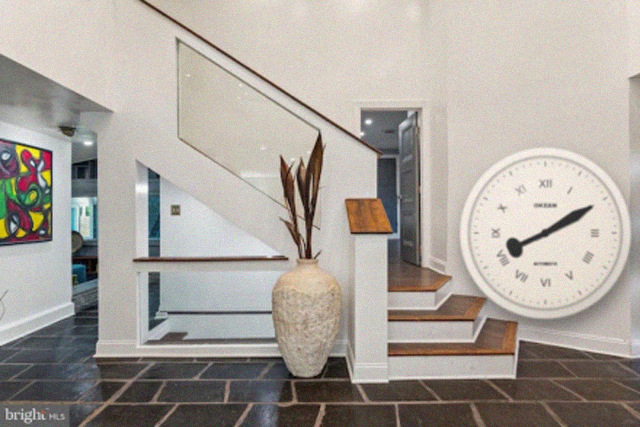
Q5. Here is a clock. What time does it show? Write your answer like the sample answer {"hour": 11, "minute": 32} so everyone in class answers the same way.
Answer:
{"hour": 8, "minute": 10}
